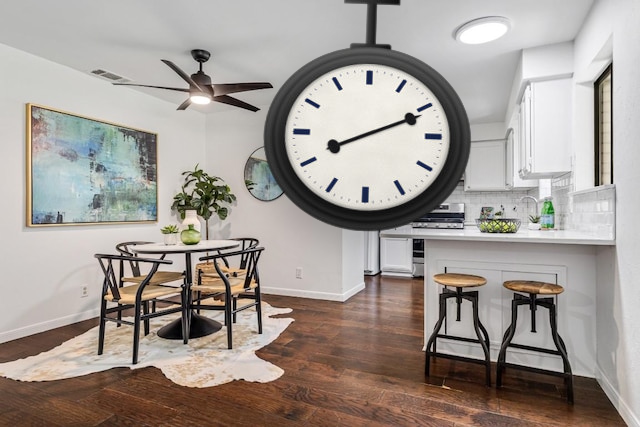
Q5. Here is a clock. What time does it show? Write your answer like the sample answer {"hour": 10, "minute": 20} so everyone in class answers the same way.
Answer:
{"hour": 8, "minute": 11}
